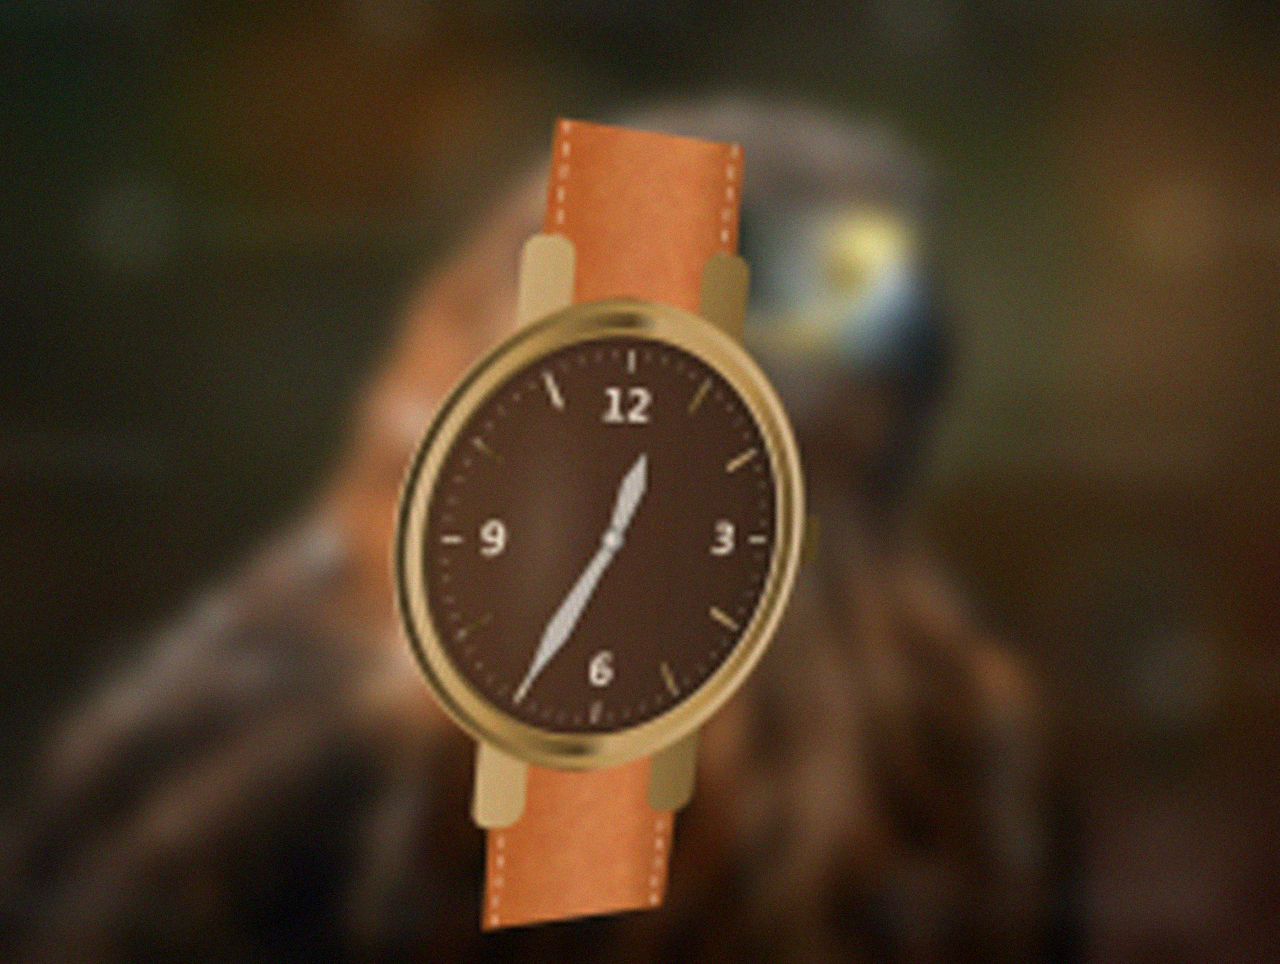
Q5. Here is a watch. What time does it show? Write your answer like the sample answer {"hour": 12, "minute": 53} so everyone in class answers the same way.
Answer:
{"hour": 12, "minute": 35}
